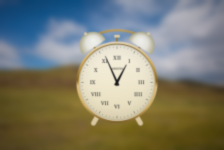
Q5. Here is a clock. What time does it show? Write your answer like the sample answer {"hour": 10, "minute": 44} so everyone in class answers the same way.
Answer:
{"hour": 12, "minute": 56}
